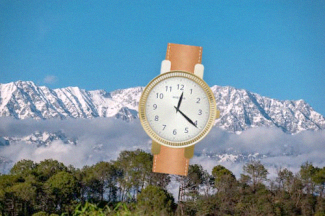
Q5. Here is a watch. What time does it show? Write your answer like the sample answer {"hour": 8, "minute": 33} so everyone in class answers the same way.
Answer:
{"hour": 12, "minute": 21}
